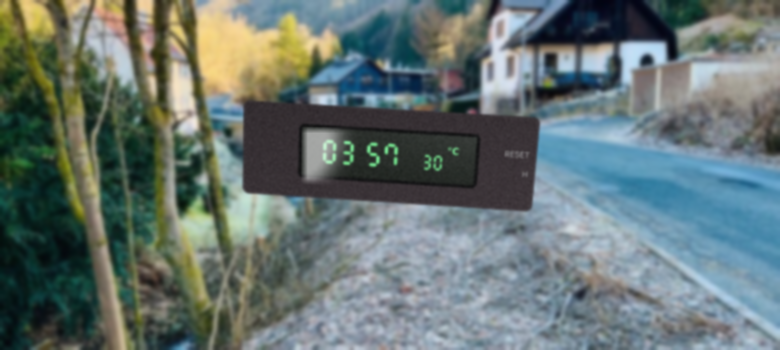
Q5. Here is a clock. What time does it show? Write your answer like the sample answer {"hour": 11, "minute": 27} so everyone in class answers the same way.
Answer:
{"hour": 3, "minute": 57}
